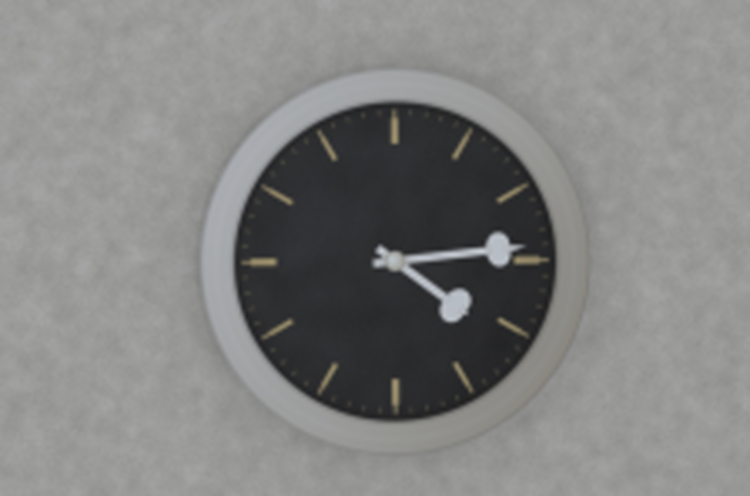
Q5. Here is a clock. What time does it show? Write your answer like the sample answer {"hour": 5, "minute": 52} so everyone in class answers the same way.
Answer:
{"hour": 4, "minute": 14}
